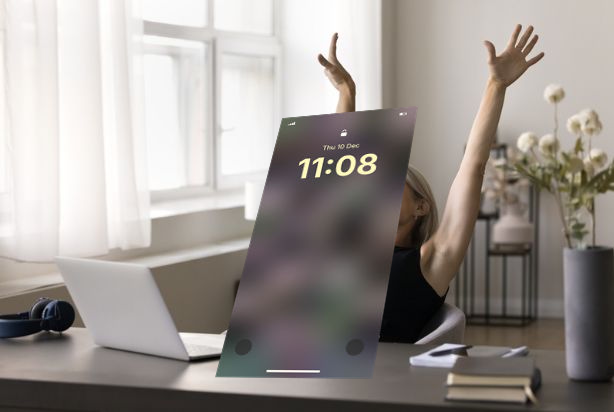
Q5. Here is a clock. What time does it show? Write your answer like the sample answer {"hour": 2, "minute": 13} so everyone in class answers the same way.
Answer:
{"hour": 11, "minute": 8}
